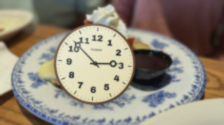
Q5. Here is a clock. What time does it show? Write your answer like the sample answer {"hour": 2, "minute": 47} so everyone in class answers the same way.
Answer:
{"hour": 2, "minute": 52}
